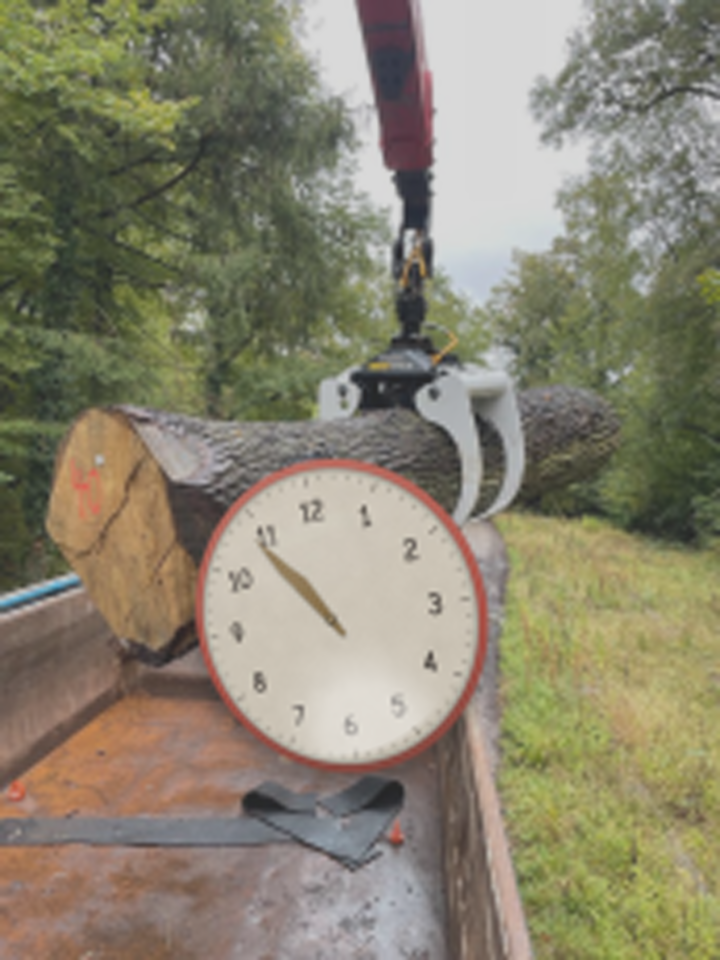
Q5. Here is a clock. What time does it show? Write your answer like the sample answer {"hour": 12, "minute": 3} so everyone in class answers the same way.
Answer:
{"hour": 10, "minute": 54}
